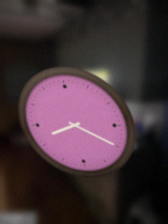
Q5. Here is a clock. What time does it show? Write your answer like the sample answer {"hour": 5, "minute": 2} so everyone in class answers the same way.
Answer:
{"hour": 8, "minute": 20}
